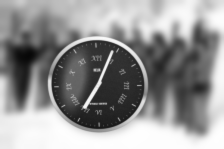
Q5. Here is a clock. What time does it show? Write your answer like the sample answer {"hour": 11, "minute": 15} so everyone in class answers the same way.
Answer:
{"hour": 7, "minute": 4}
